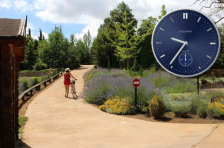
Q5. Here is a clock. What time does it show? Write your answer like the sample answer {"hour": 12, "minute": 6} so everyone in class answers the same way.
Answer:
{"hour": 9, "minute": 36}
